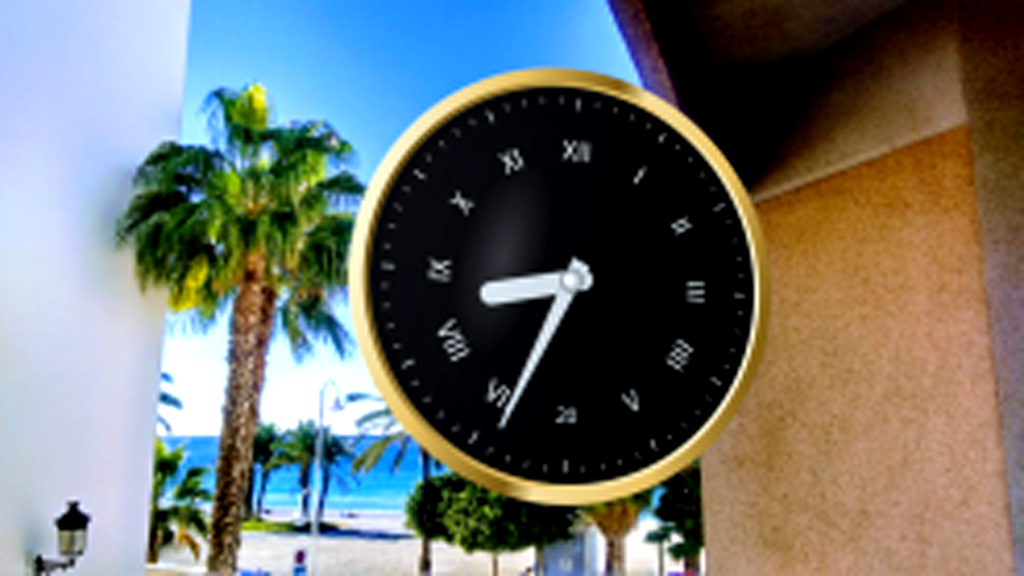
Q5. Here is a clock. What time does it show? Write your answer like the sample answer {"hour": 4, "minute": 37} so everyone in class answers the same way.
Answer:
{"hour": 8, "minute": 34}
